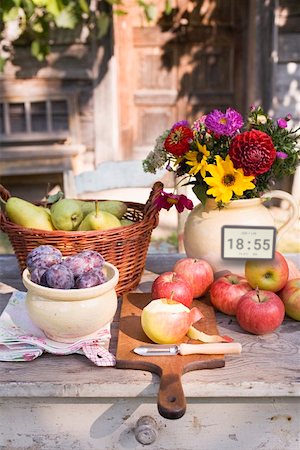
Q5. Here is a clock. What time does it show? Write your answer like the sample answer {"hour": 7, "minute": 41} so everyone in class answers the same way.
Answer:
{"hour": 18, "minute": 55}
